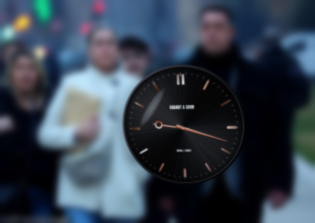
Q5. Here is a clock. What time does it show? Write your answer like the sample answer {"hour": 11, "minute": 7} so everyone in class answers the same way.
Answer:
{"hour": 9, "minute": 18}
